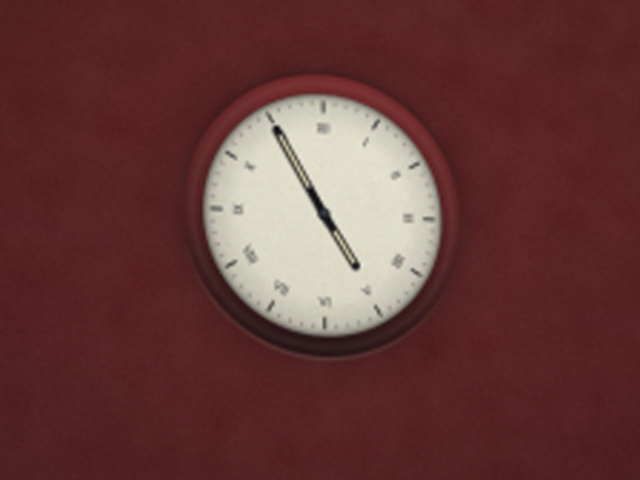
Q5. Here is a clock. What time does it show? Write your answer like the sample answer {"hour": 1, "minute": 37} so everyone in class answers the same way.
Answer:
{"hour": 4, "minute": 55}
